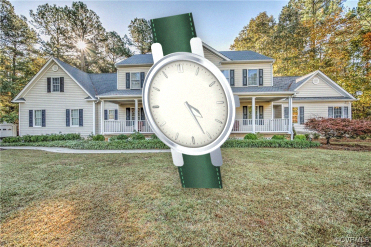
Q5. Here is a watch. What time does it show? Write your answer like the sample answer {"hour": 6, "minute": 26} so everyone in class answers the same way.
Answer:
{"hour": 4, "minute": 26}
